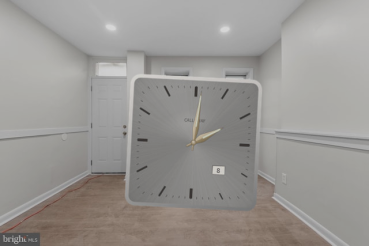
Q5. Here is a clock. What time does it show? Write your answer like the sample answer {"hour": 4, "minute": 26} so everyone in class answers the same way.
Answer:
{"hour": 2, "minute": 1}
